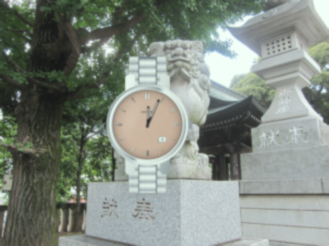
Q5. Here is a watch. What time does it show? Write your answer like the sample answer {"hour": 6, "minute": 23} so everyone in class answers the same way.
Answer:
{"hour": 12, "minute": 4}
